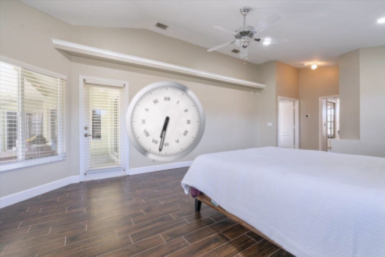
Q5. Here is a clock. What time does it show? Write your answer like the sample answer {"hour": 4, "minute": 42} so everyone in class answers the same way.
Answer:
{"hour": 6, "minute": 32}
